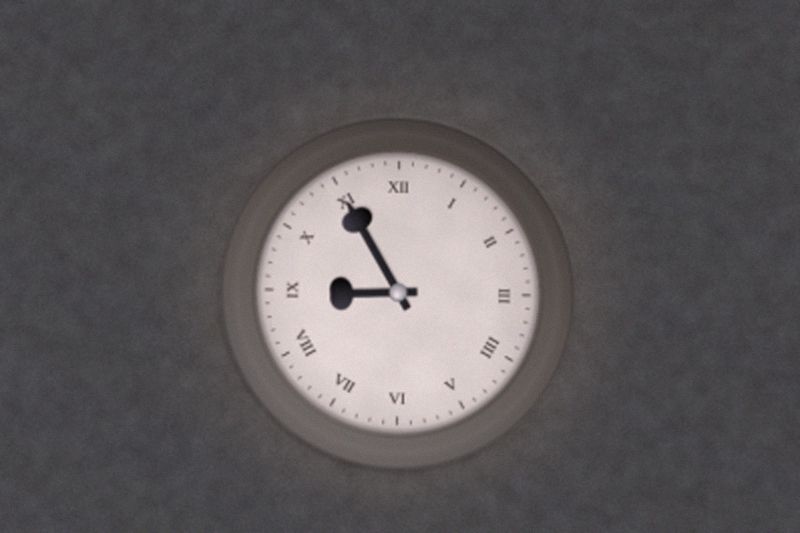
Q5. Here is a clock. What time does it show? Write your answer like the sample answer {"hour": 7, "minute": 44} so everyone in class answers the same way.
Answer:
{"hour": 8, "minute": 55}
